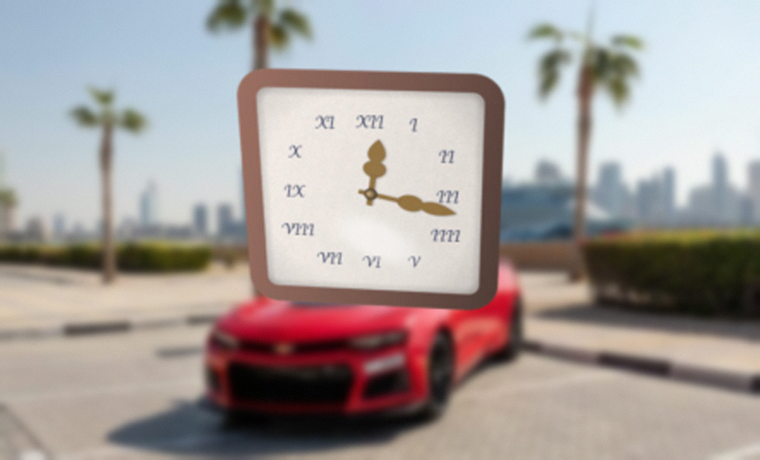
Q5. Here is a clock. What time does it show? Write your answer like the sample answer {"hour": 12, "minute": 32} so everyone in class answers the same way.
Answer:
{"hour": 12, "minute": 17}
